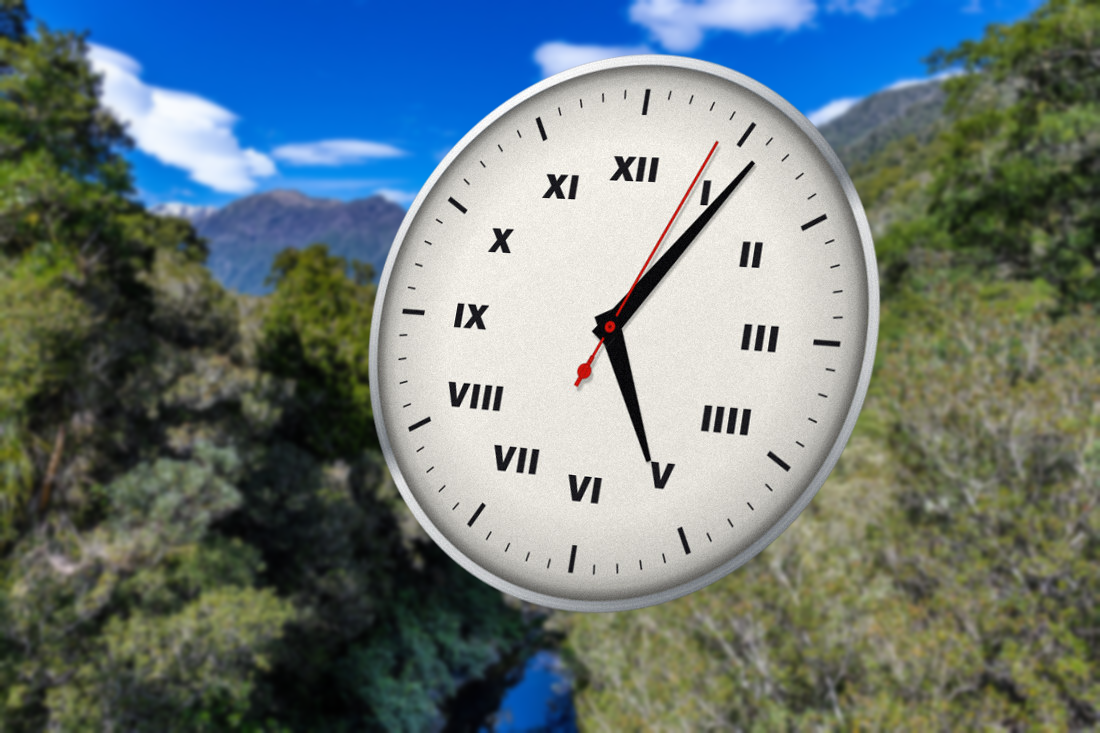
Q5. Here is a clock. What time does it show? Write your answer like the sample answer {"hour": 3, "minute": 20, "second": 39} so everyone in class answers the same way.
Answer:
{"hour": 5, "minute": 6, "second": 4}
